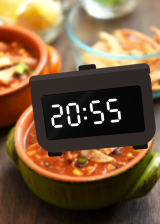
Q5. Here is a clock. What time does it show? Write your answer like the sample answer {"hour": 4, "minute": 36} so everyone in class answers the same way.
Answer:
{"hour": 20, "minute": 55}
